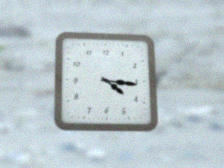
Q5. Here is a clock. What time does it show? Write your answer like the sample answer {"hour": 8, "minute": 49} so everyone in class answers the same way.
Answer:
{"hour": 4, "minute": 16}
